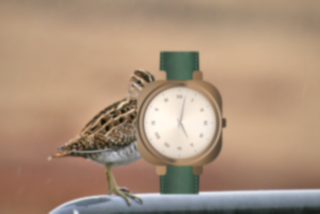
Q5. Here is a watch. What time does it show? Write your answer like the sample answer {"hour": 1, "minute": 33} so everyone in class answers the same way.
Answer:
{"hour": 5, "minute": 2}
